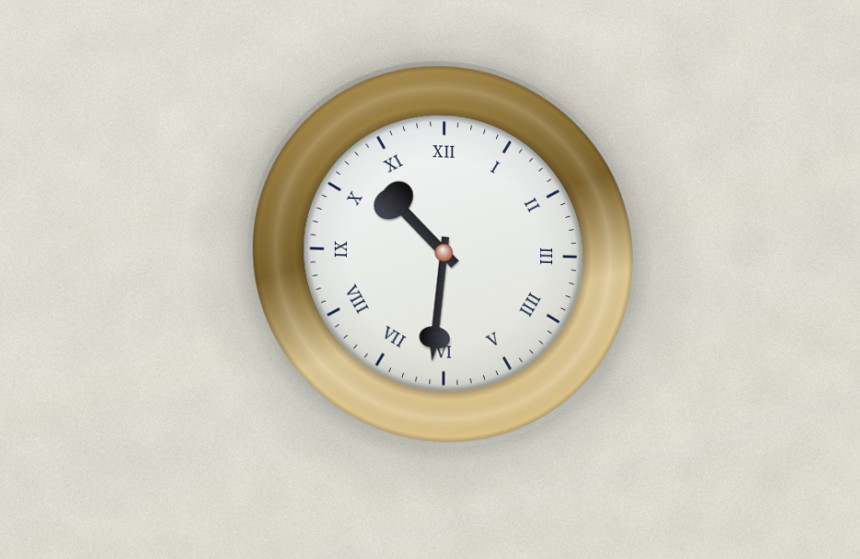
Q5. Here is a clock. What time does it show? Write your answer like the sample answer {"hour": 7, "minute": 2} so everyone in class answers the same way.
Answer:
{"hour": 10, "minute": 31}
